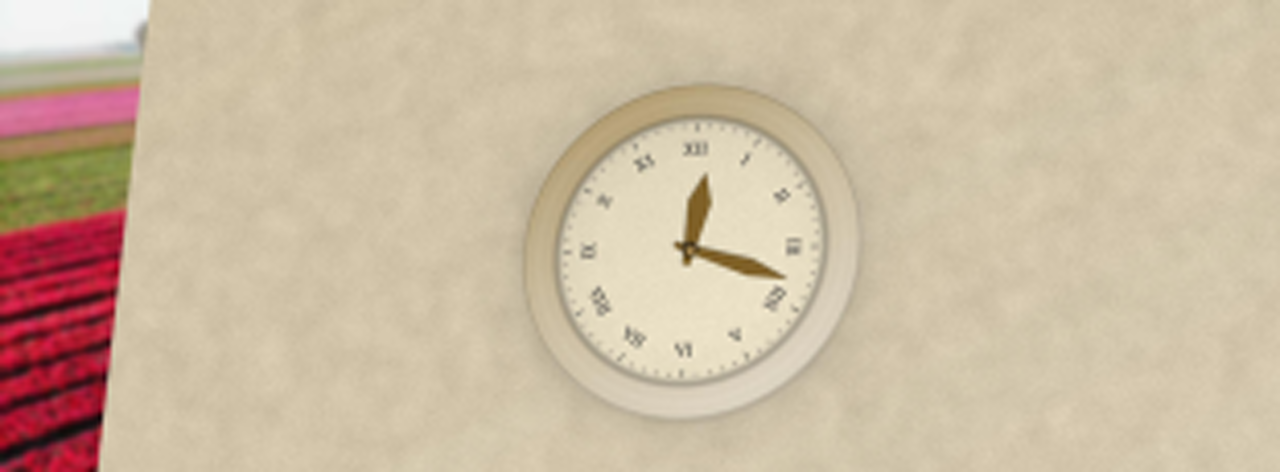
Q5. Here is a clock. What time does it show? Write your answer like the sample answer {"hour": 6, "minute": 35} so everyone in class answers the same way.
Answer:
{"hour": 12, "minute": 18}
